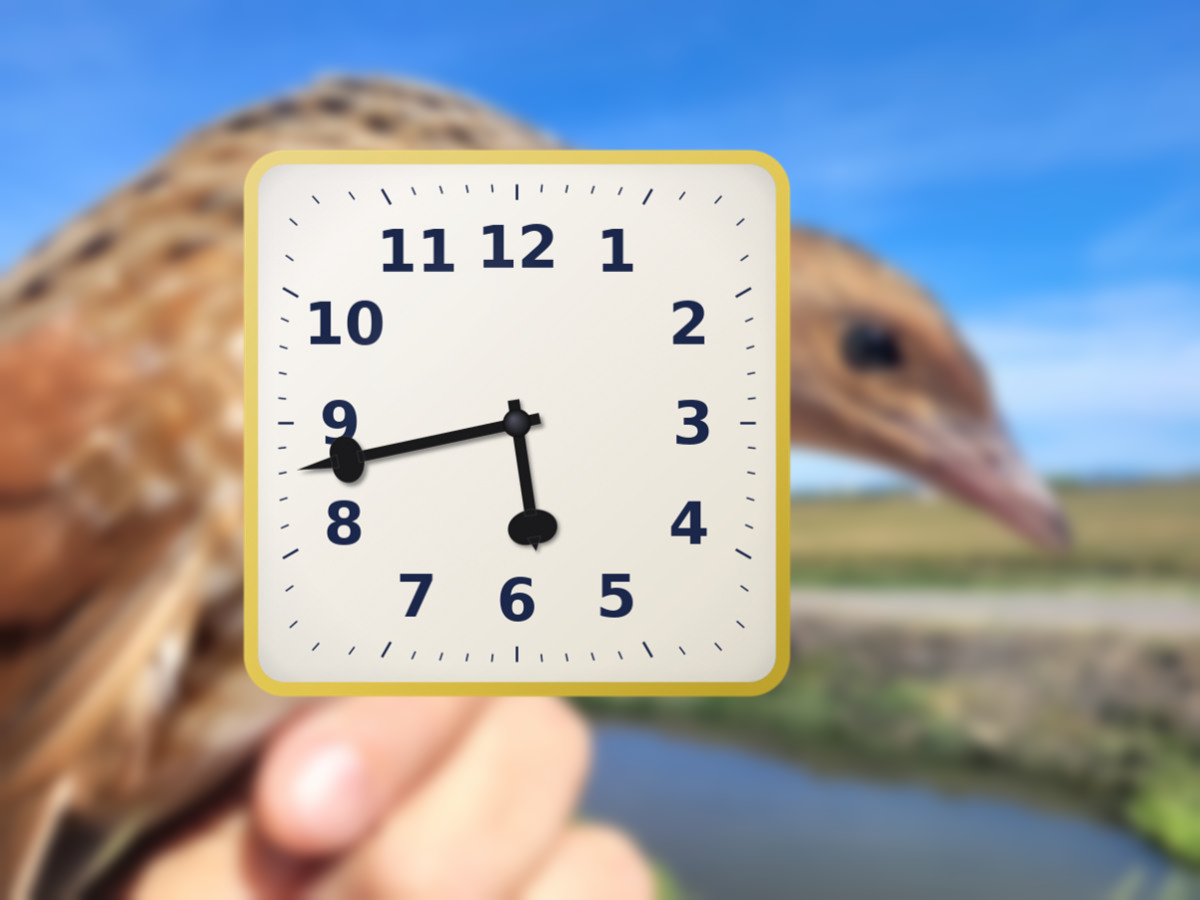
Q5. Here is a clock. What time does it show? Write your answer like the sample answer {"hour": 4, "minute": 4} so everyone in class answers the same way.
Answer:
{"hour": 5, "minute": 43}
